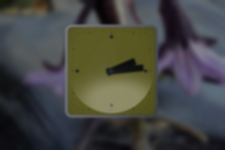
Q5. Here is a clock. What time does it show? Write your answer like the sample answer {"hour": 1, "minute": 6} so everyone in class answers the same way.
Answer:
{"hour": 2, "minute": 14}
